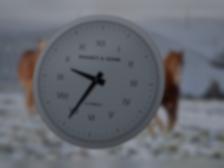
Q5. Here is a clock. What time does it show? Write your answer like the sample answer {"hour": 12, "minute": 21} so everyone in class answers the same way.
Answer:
{"hour": 9, "minute": 35}
